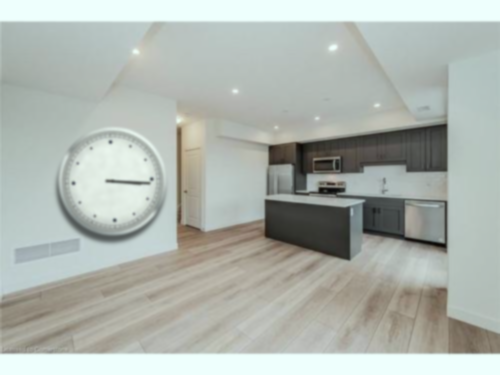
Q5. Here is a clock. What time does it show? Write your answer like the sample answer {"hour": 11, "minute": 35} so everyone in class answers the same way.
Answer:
{"hour": 3, "minute": 16}
